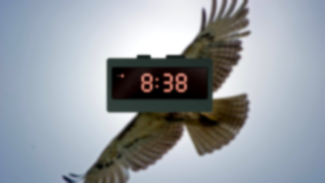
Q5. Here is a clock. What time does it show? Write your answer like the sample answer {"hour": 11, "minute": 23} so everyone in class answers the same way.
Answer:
{"hour": 8, "minute": 38}
